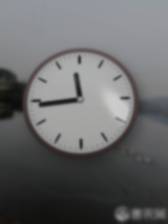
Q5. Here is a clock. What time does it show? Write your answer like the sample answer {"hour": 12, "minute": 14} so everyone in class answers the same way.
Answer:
{"hour": 11, "minute": 44}
